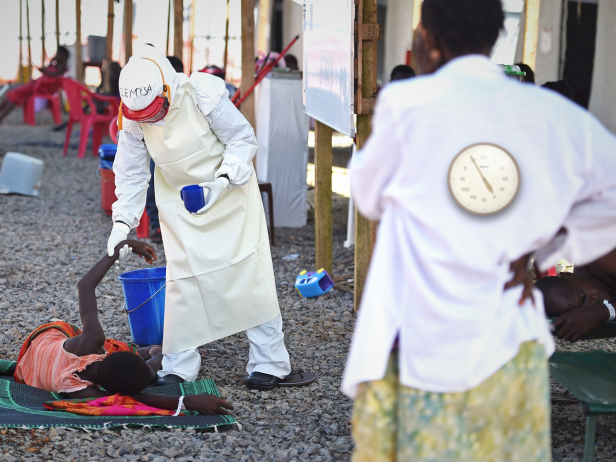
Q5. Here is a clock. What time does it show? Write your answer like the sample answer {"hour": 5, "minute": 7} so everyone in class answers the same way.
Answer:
{"hour": 4, "minute": 55}
